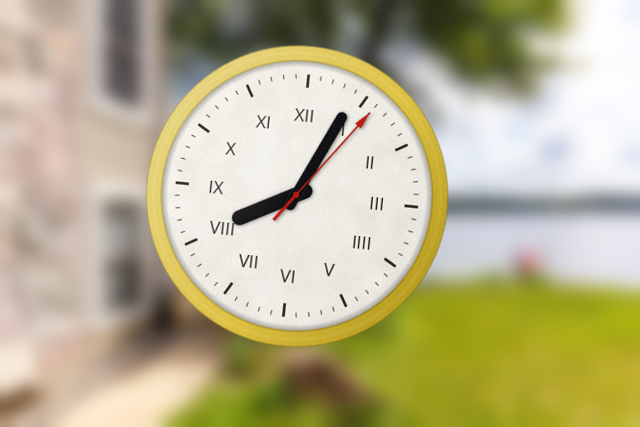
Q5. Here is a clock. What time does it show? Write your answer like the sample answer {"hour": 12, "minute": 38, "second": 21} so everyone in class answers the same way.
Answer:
{"hour": 8, "minute": 4, "second": 6}
